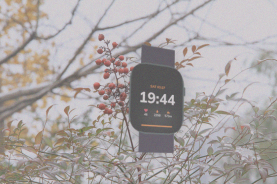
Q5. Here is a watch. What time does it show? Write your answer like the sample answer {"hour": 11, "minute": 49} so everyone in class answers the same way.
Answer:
{"hour": 19, "minute": 44}
